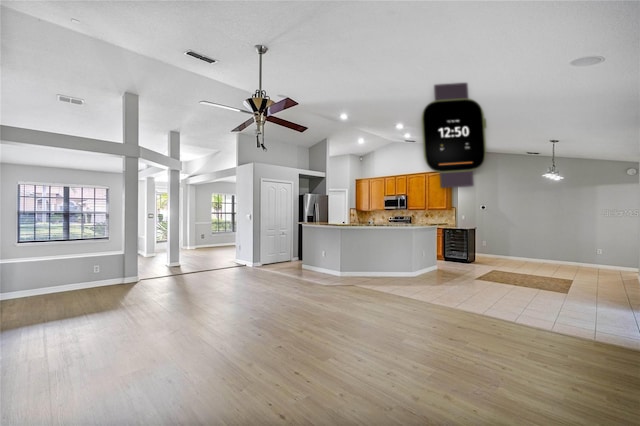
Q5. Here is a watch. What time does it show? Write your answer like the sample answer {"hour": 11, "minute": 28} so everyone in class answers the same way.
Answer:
{"hour": 12, "minute": 50}
